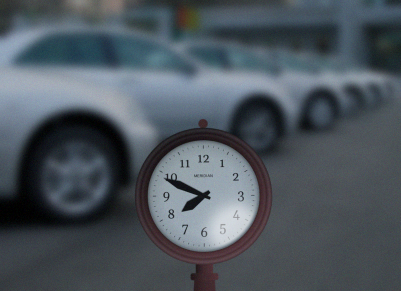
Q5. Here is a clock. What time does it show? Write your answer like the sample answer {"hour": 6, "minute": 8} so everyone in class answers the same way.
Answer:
{"hour": 7, "minute": 49}
